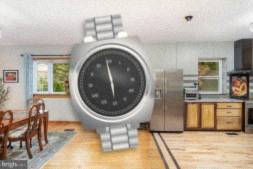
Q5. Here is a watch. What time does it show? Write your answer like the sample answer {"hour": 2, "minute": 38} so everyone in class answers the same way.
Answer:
{"hour": 5, "minute": 59}
